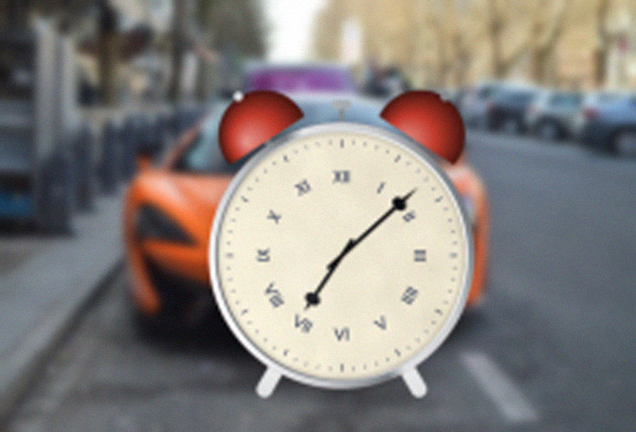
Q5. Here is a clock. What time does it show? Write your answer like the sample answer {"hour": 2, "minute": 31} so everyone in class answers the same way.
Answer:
{"hour": 7, "minute": 8}
